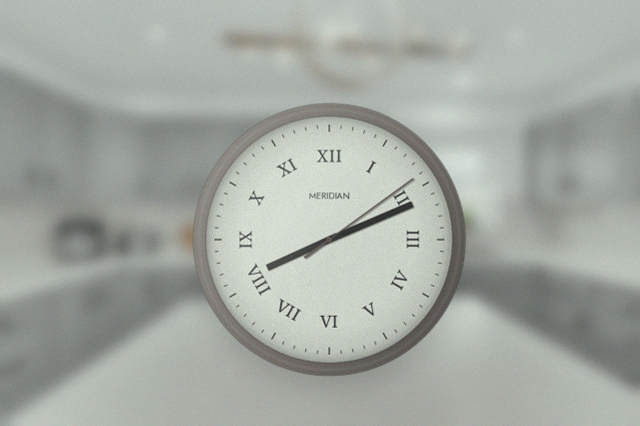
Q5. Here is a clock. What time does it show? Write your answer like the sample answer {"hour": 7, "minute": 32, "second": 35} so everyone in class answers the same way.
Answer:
{"hour": 8, "minute": 11, "second": 9}
